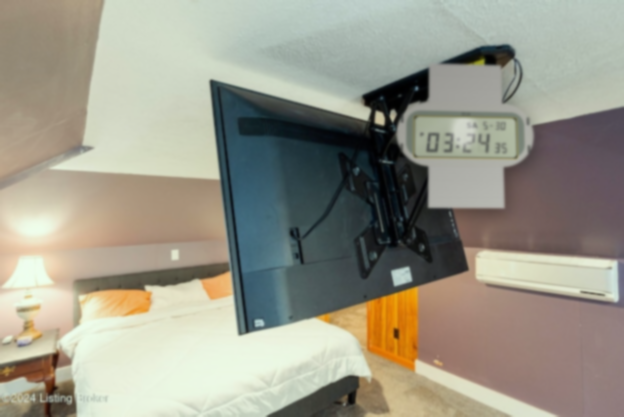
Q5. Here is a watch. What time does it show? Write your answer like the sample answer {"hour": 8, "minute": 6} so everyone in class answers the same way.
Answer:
{"hour": 3, "minute": 24}
